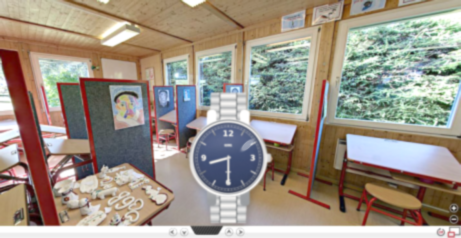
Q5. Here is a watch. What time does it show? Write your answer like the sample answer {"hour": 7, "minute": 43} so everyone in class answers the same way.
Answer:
{"hour": 8, "minute": 30}
